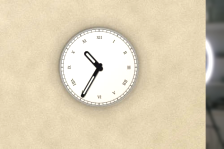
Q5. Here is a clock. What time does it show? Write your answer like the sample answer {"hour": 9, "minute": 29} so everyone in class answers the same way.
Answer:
{"hour": 10, "minute": 35}
